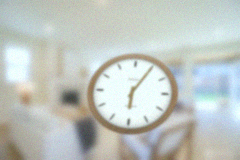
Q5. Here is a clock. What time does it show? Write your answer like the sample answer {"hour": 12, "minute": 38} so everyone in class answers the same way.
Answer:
{"hour": 6, "minute": 5}
